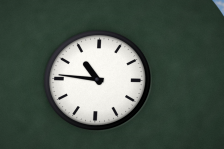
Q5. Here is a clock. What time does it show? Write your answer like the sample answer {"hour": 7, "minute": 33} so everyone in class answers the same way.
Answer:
{"hour": 10, "minute": 46}
